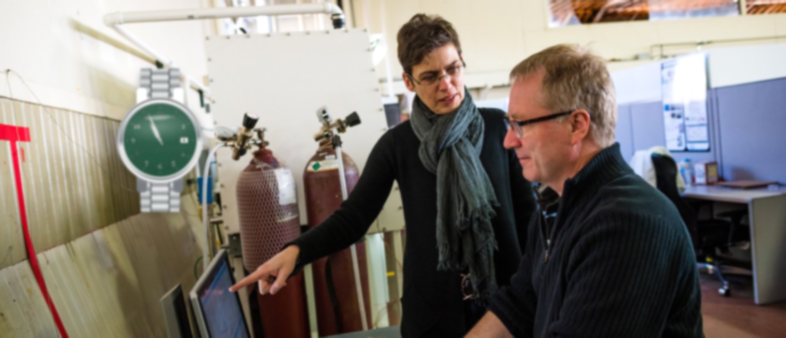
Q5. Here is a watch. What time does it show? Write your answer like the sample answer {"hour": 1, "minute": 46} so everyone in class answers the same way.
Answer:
{"hour": 10, "minute": 56}
